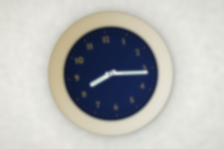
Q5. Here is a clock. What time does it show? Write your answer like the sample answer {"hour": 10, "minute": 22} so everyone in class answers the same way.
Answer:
{"hour": 8, "minute": 16}
